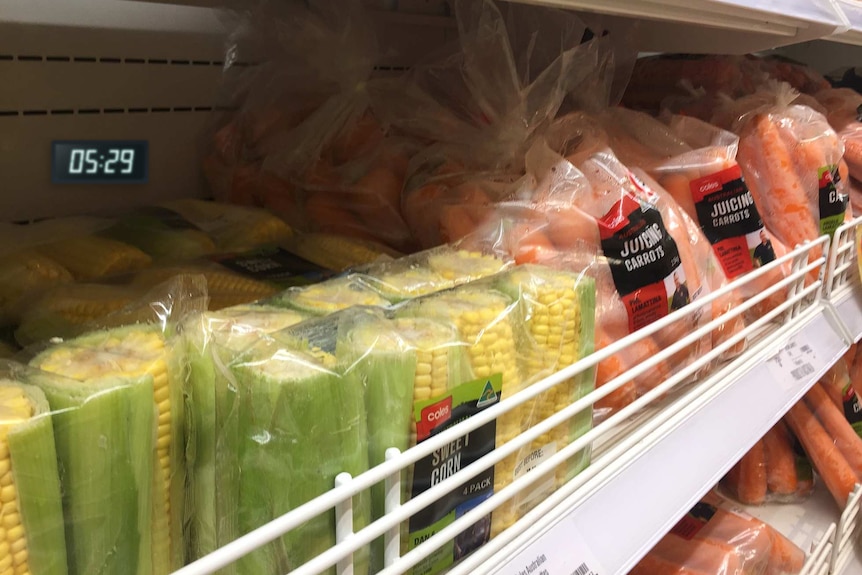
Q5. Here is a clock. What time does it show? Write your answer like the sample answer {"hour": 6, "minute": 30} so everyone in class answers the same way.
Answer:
{"hour": 5, "minute": 29}
